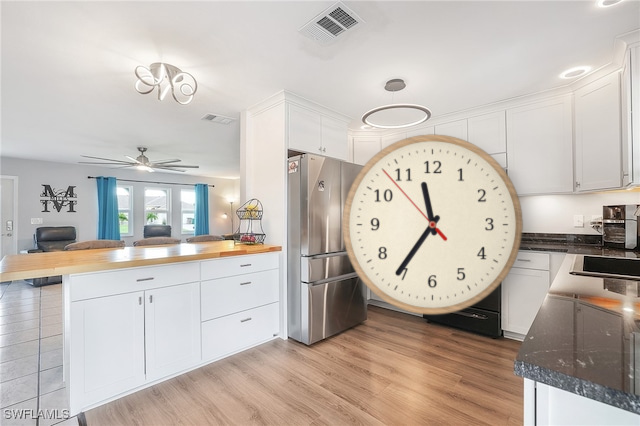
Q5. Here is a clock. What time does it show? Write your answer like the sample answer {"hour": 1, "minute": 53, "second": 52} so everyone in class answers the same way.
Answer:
{"hour": 11, "minute": 35, "second": 53}
